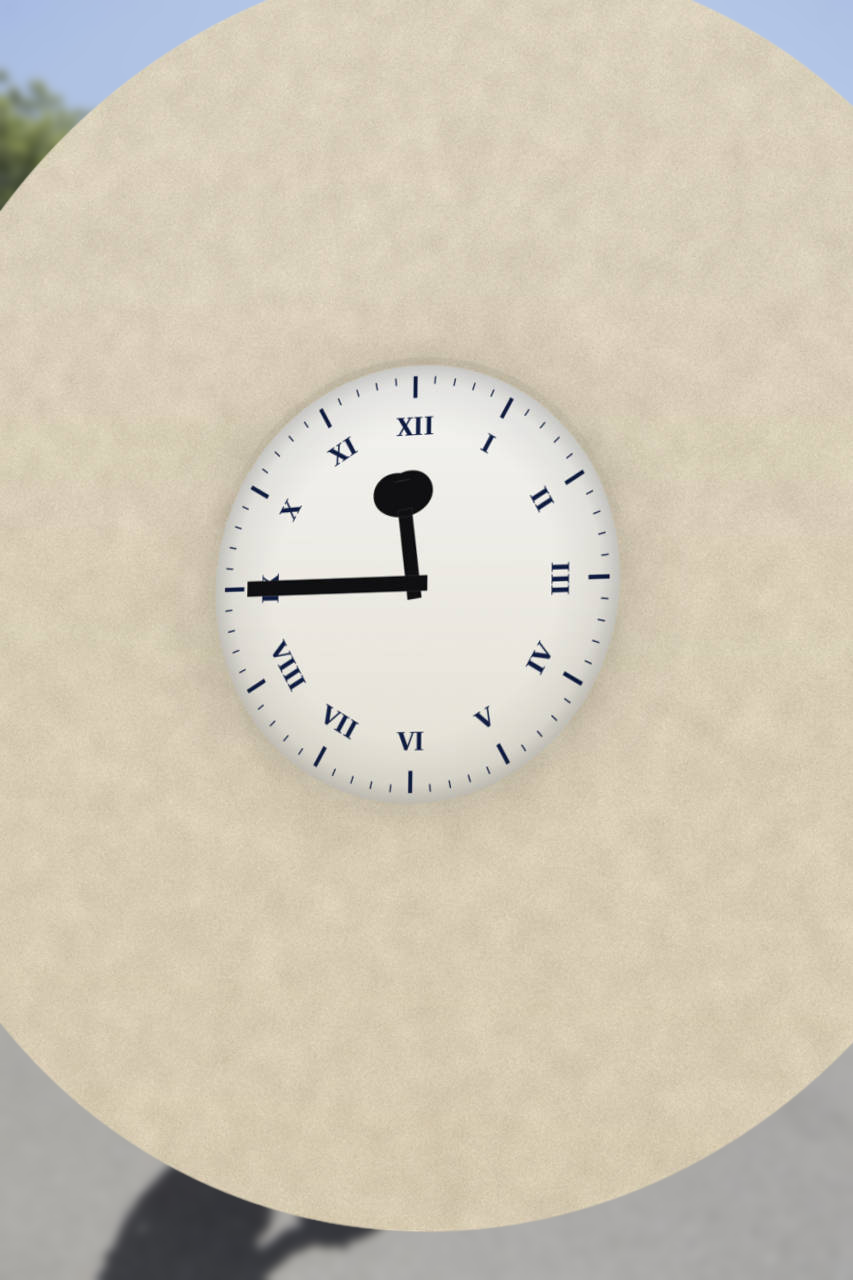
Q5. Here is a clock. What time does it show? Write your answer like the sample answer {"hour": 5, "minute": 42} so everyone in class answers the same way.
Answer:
{"hour": 11, "minute": 45}
